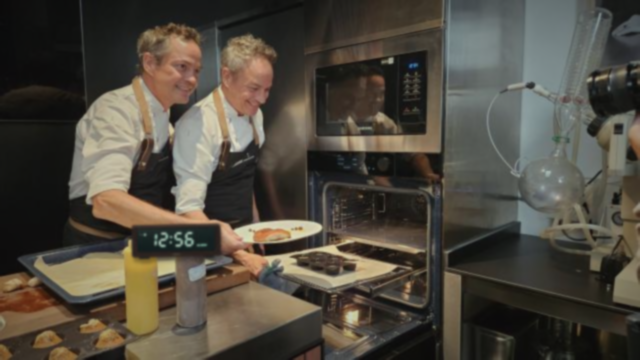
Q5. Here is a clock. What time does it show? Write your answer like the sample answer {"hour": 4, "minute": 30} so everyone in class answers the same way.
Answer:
{"hour": 12, "minute": 56}
